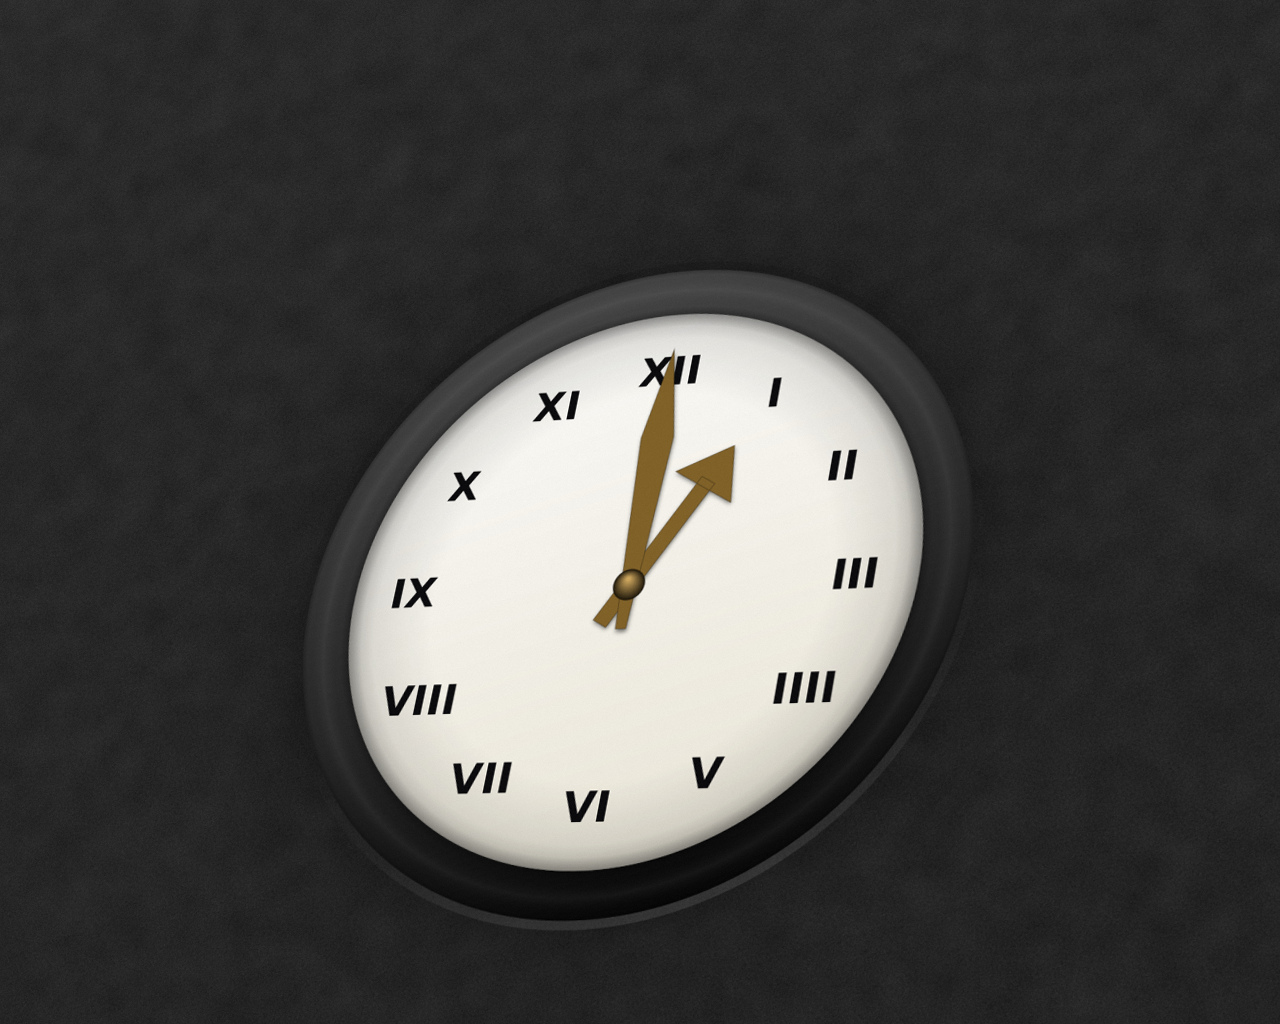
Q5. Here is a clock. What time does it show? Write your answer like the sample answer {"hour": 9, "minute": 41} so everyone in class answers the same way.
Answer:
{"hour": 1, "minute": 0}
